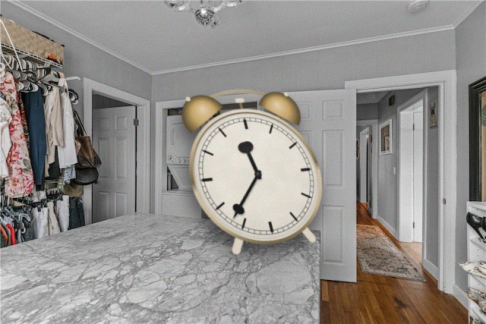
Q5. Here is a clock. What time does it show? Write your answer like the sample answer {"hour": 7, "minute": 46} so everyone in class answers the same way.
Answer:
{"hour": 11, "minute": 37}
